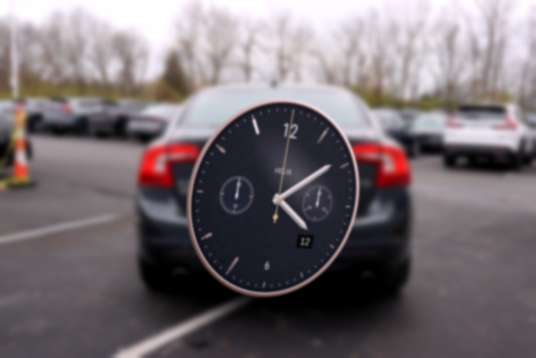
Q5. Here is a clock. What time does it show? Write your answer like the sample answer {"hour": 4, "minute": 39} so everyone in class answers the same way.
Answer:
{"hour": 4, "minute": 9}
